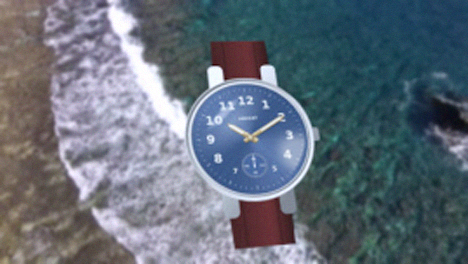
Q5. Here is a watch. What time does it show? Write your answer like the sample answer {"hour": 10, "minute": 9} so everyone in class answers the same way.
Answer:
{"hour": 10, "minute": 10}
